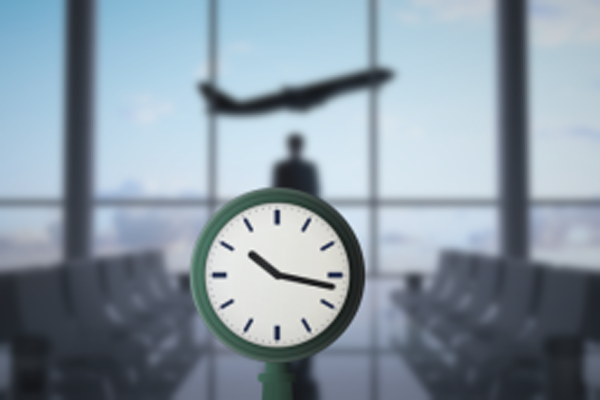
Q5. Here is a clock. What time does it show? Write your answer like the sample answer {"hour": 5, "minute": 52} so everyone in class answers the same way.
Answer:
{"hour": 10, "minute": 17}
